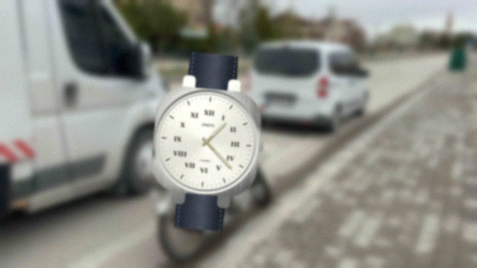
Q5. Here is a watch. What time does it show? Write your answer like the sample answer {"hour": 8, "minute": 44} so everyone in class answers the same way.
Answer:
{"hour": 1, "minute": 22}
